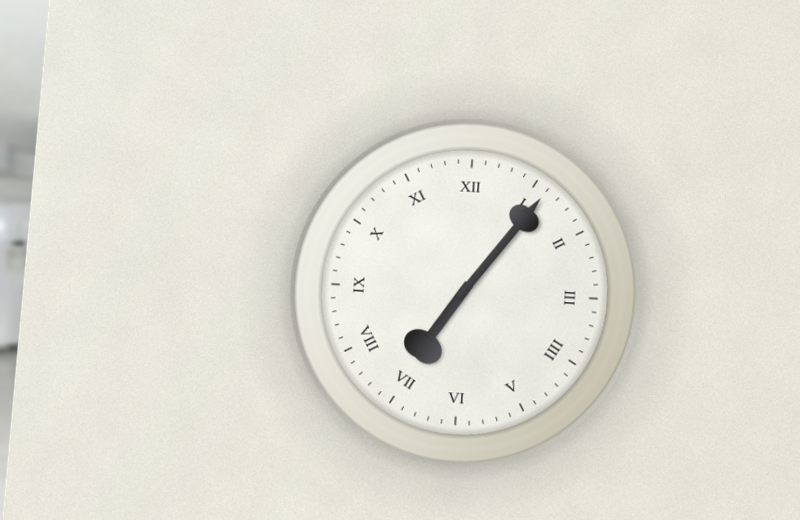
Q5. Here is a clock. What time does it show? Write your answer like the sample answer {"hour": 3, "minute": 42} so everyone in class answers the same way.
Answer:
{"hour": 7, "minute": 6}
